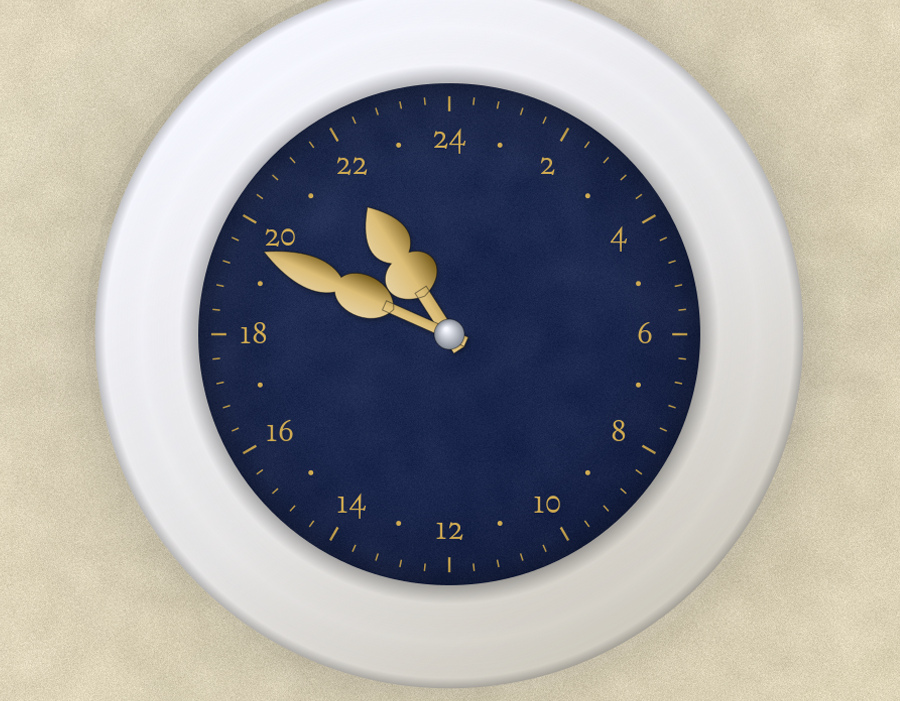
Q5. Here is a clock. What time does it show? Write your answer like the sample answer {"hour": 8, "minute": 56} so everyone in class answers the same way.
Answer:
{"hour": 21, "minute": 49}
